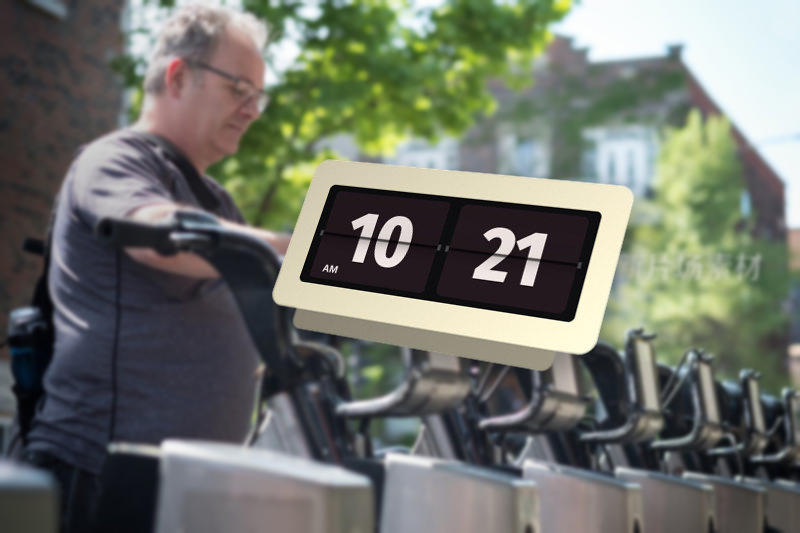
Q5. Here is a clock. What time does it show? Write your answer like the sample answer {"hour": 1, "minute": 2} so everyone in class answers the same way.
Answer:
{"hour": 10, "minute": 21}
